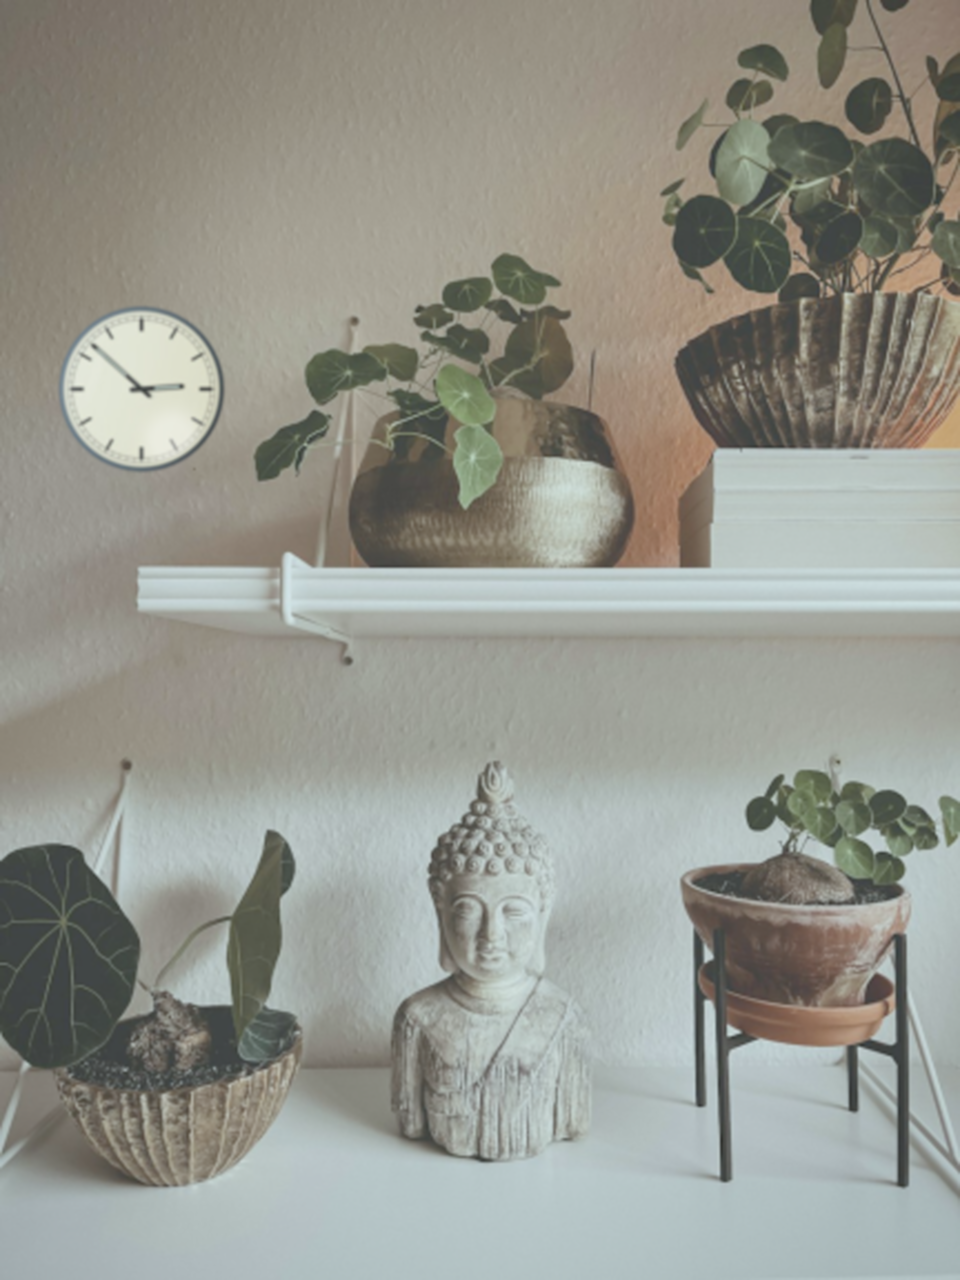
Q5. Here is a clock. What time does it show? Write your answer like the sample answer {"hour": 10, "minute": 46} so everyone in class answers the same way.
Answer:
{"hour": 2, "minute": 52}
